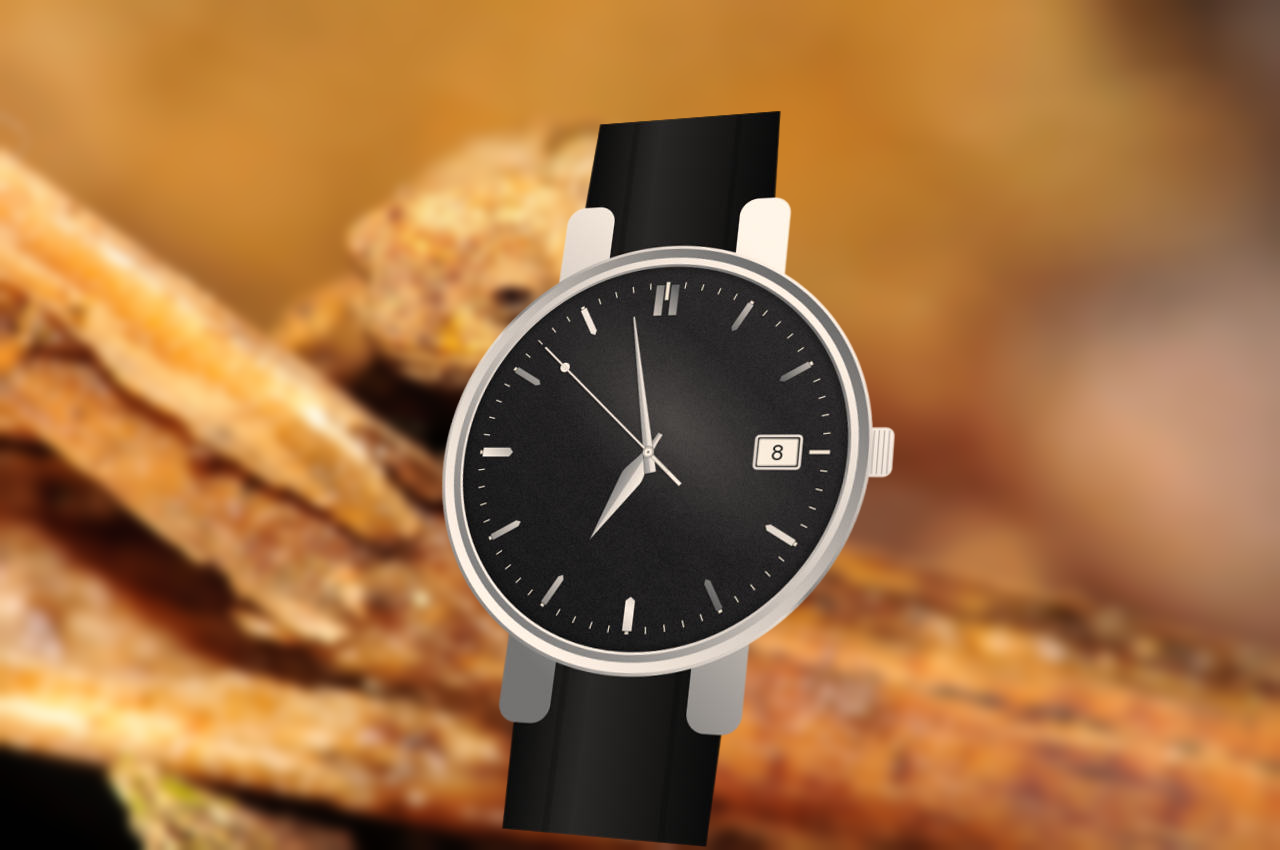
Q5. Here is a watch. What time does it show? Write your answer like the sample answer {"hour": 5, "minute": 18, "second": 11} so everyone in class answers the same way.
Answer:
{"hour": 6, "minute": 57, "second": 52}
